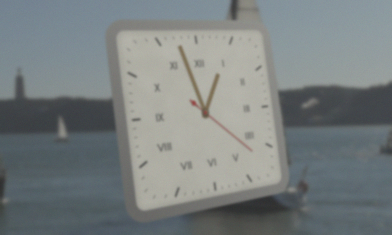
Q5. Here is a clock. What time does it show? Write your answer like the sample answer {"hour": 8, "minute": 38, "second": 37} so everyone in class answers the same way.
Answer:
{"hour": 12, "minute": 57, "second": 22}
